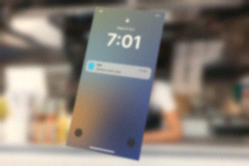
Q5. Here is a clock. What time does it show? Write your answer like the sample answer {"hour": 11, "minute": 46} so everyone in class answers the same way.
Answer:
{"hour": 7, "minute": 1}
